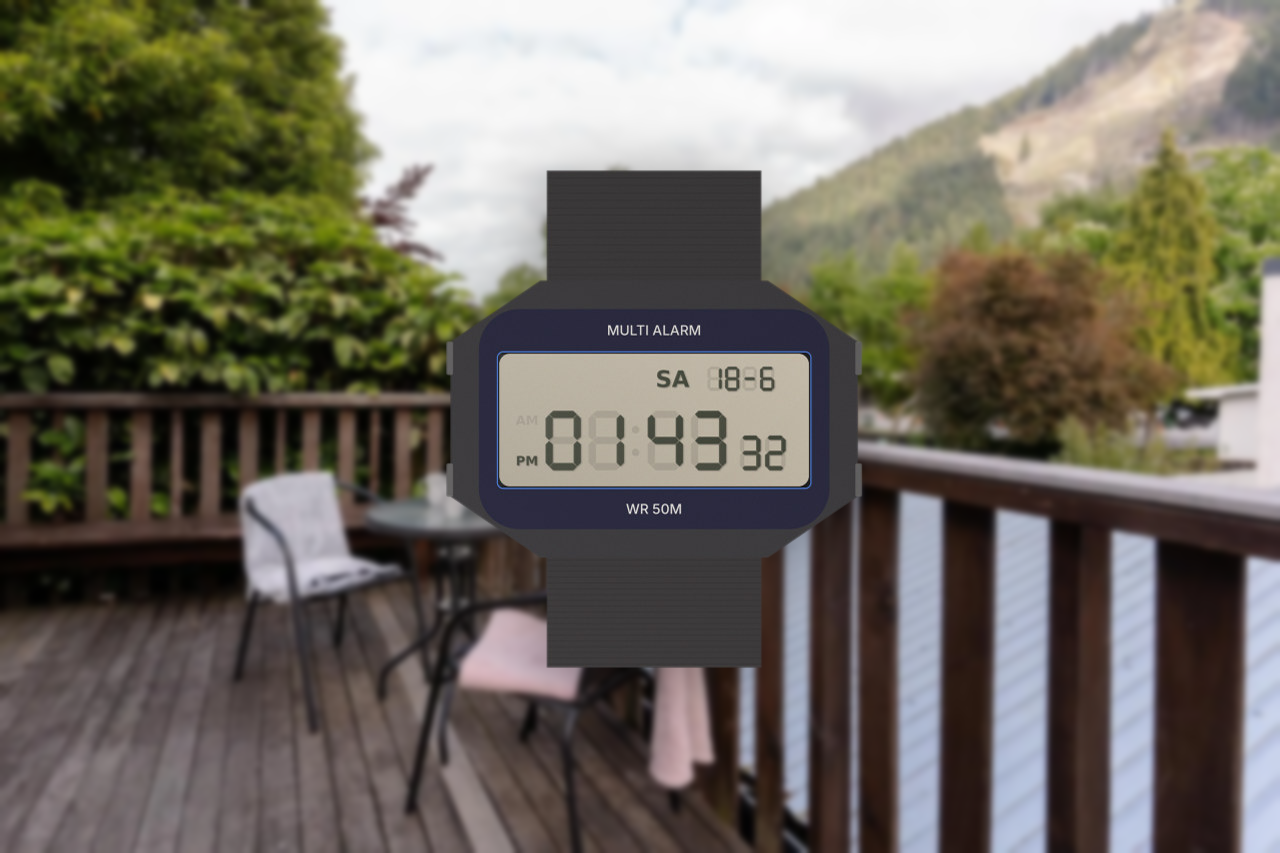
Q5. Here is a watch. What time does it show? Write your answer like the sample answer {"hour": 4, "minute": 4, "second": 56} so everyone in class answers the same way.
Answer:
{"hour": 1, "minute": 43, "second": 32}
